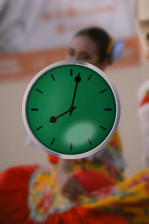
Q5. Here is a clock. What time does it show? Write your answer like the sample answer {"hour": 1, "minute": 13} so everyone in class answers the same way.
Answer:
{"hour": 8, "minute": 2}
